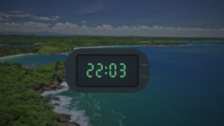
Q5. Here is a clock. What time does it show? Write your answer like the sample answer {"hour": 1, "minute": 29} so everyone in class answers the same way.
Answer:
{"hour": 22, "minute": 3}
